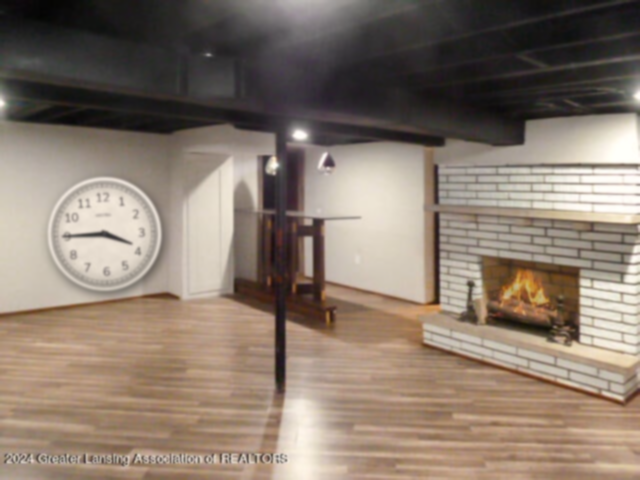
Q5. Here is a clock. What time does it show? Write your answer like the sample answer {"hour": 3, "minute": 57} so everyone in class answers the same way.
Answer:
{"hour": 3, "minute": 45}
